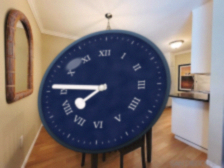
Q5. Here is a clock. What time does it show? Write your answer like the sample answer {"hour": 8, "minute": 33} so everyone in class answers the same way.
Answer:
{"hour": 7, "minute": 46}
